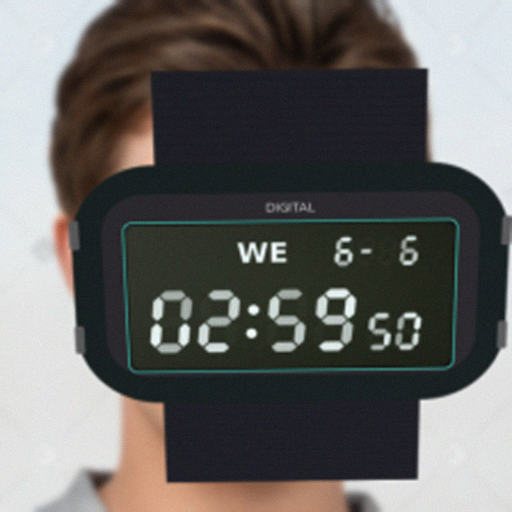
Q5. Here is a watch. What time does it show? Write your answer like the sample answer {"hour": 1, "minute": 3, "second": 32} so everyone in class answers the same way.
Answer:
{"hour": 2, "minute": 59, "second": 50}
